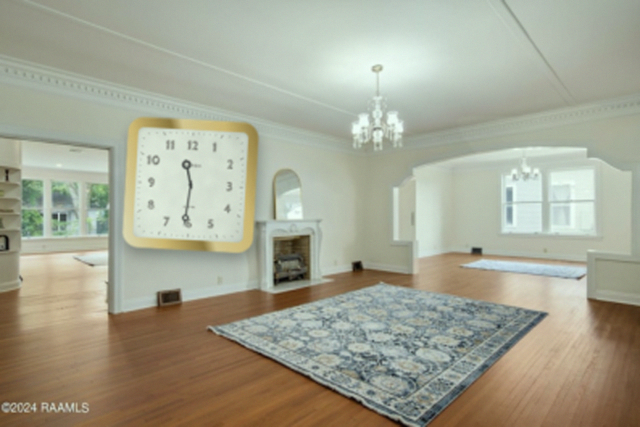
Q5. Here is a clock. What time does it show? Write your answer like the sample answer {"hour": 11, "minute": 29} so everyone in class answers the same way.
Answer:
{"hour": 11, "minute": 31}
